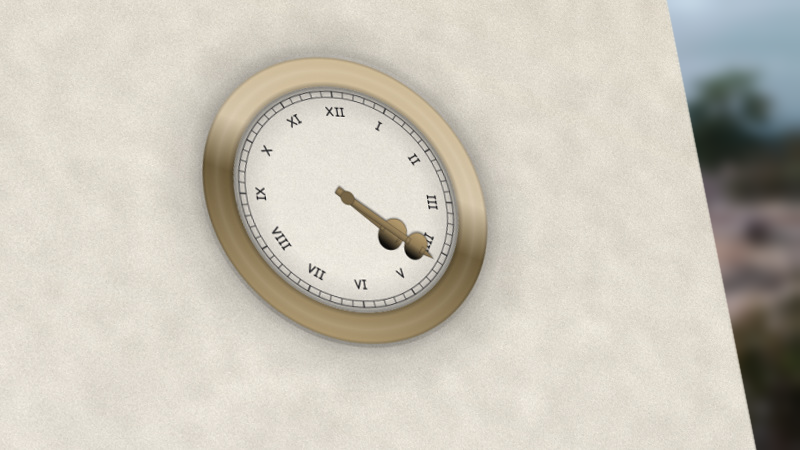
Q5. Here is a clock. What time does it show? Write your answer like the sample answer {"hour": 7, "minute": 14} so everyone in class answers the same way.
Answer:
{"hour": 4, "minute": 21}
